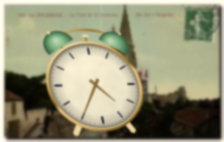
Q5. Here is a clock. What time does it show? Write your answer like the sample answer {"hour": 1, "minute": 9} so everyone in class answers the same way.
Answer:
{"hour": 4, "minute": 35}
